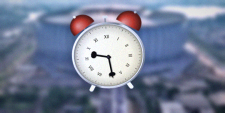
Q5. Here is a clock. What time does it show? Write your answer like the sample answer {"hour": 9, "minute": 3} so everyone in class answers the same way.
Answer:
{"hour": 9, "minute": 29}
